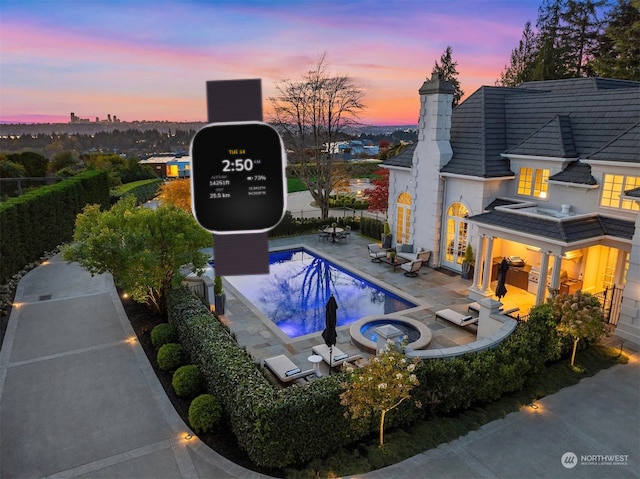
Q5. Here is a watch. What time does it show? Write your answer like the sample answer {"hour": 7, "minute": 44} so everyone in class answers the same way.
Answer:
{"hour": 2, "minute": 50}
